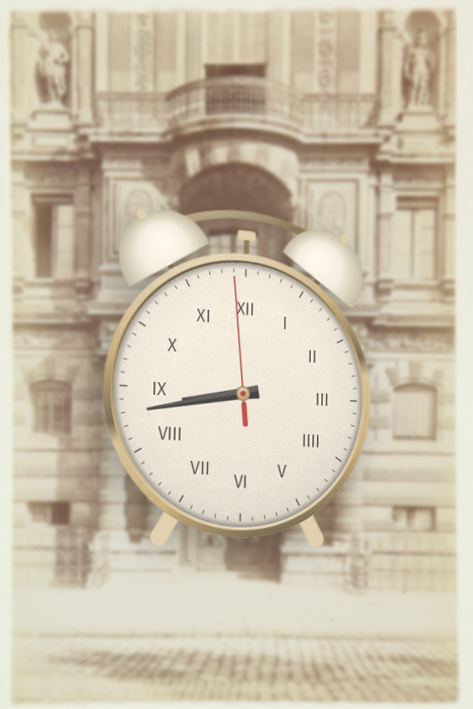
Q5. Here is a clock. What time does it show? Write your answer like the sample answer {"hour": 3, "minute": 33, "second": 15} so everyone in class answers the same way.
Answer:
{"hour": 8, "minute": 42, "second": 59}
